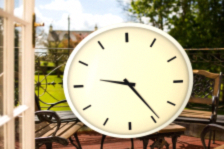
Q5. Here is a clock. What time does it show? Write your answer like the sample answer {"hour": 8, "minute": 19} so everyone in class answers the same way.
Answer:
{"hour": 9, "minute": 24}
